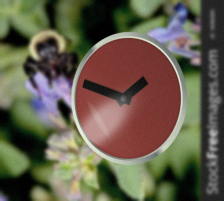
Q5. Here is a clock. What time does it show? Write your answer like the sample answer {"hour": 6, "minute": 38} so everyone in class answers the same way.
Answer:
{"hour": 1, "minute": 48}
